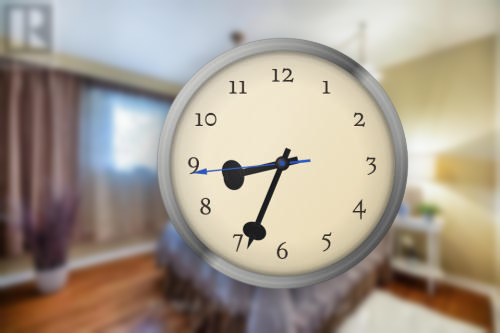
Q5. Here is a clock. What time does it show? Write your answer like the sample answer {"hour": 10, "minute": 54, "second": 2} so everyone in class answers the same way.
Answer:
{"hour": 8, "minute": 33, "second": 44}
